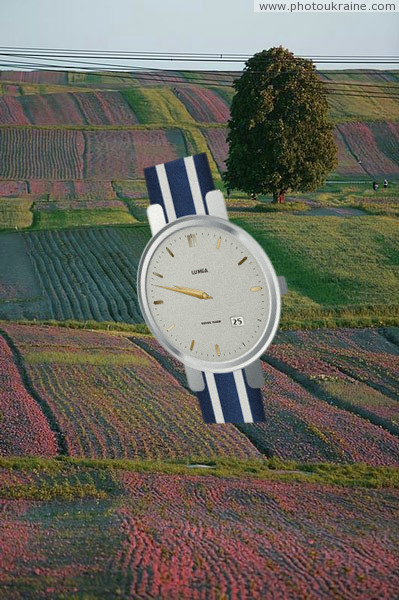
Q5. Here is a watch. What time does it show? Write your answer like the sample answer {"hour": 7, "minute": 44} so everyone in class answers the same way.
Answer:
{"hour": 9, "minute": 48}
